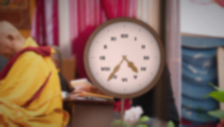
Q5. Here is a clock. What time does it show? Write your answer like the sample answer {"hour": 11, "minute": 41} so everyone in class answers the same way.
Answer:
{"hour": 4, "minute": 36}
